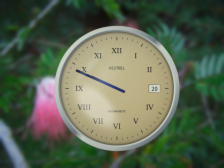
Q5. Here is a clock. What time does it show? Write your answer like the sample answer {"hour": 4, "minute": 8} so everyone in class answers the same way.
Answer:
{"hour": 9, "minute": 49}
